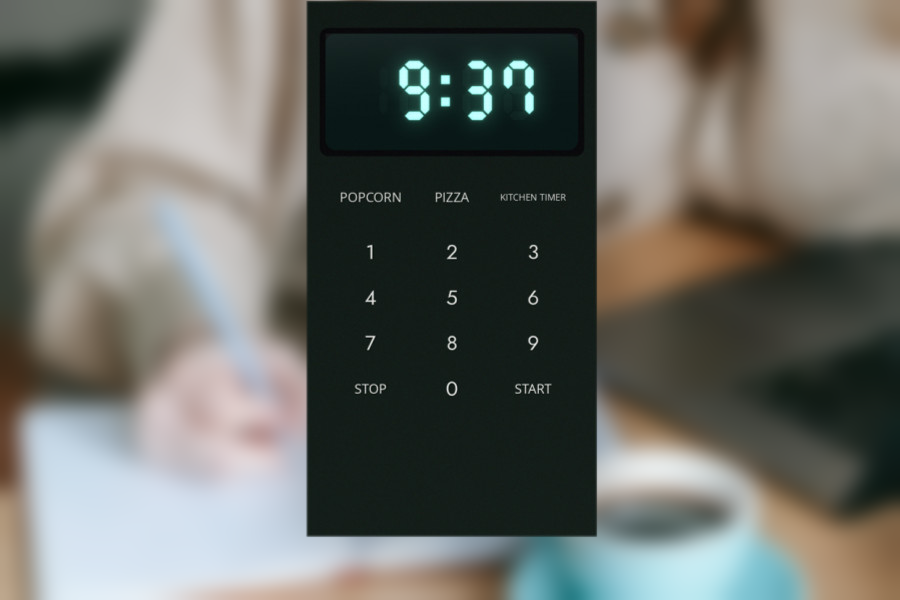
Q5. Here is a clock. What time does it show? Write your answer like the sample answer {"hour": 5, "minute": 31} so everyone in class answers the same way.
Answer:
{"hour": 9, "minute": 37}
